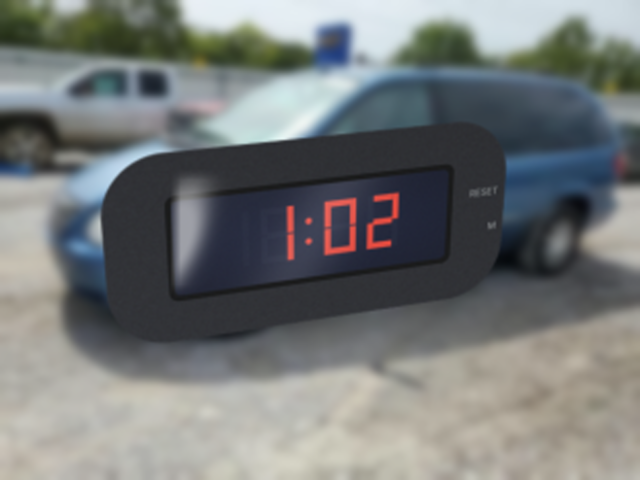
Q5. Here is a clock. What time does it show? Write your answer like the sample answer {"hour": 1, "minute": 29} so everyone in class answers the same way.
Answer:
{"hour": 1, "minute": 2}
